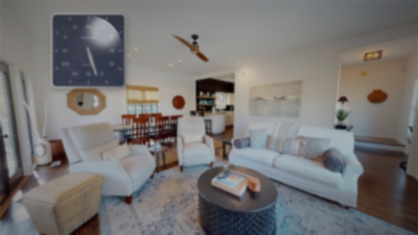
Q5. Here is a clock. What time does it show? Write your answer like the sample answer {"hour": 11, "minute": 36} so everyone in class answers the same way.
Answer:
{"hour": 5, "minute": 27}
